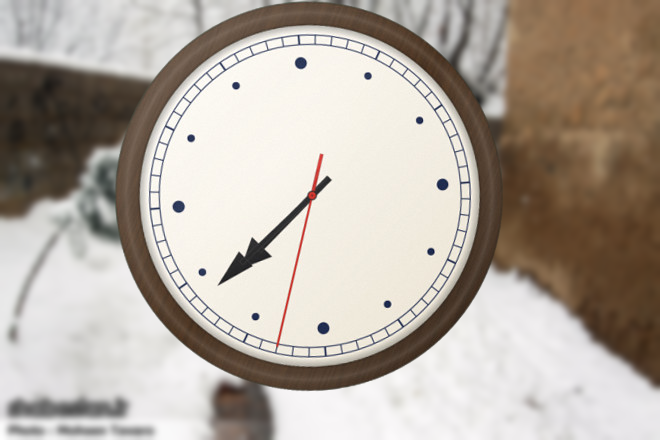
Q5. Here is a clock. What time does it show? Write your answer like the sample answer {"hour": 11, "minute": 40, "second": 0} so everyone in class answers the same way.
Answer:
{"hour": 7, "minute": 38, "second": 33}
